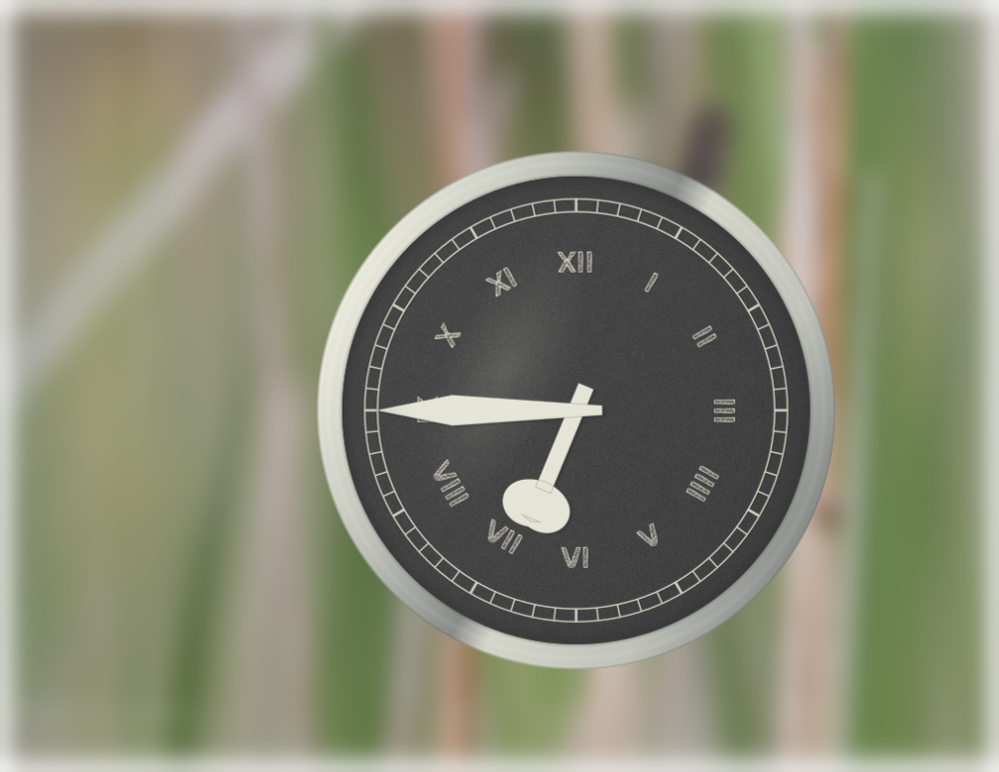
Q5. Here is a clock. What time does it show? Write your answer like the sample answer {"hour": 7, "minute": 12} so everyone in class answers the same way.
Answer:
{"hour": 6, "minute": 45}
